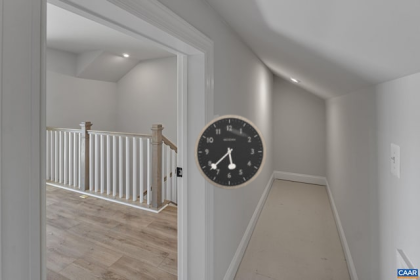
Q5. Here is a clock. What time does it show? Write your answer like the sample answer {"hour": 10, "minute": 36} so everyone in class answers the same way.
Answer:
{"hour": 5, "minute": 38}
